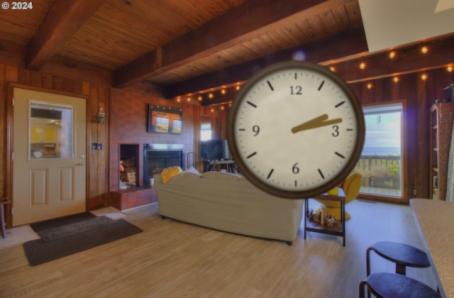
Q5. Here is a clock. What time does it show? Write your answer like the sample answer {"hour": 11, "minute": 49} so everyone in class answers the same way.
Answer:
{"hour": 2, "minute": 13}
